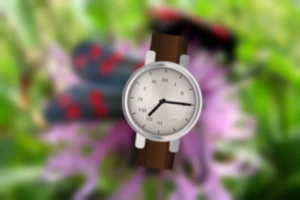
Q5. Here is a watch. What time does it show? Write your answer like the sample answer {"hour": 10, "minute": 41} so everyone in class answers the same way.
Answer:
{"hour": 7, "minute": 15}
